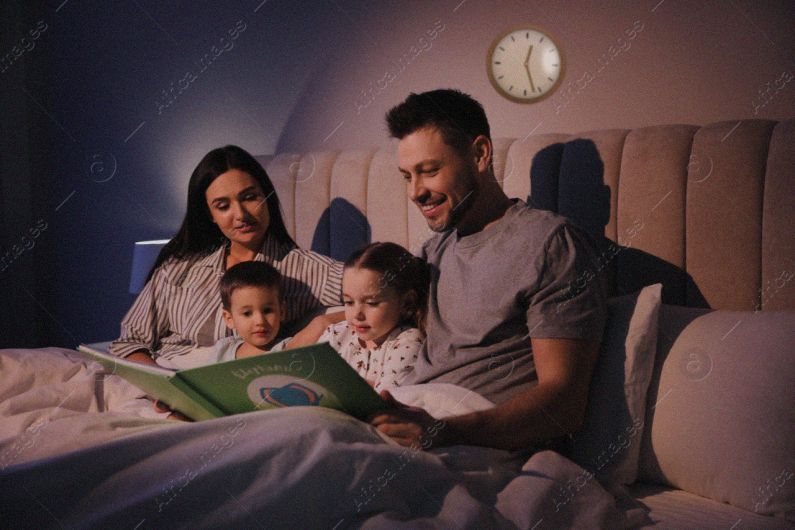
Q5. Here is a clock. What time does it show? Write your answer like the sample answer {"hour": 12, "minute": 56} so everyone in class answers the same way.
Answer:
{"hour": 12, "minute": 27}
